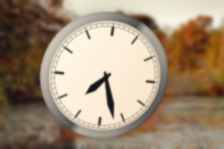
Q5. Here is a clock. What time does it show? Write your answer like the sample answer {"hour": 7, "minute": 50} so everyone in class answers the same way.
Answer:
{"hour": 7, "minute": 27}
